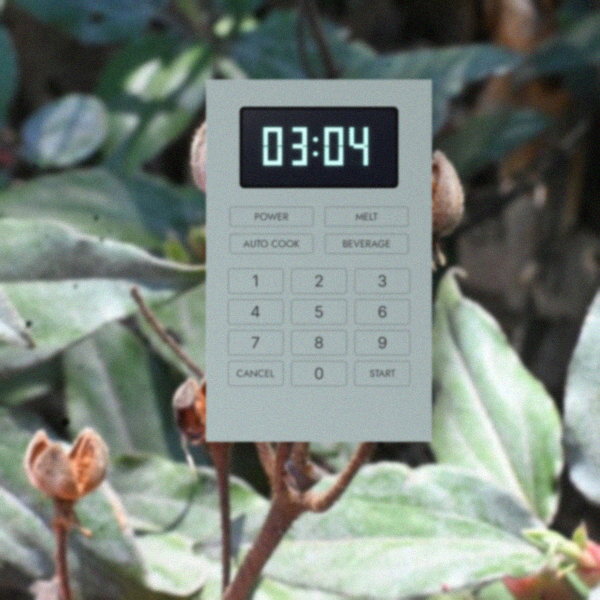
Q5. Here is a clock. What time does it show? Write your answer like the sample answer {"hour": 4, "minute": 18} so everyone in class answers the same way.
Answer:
{"hour": 3, "minute": 4}
